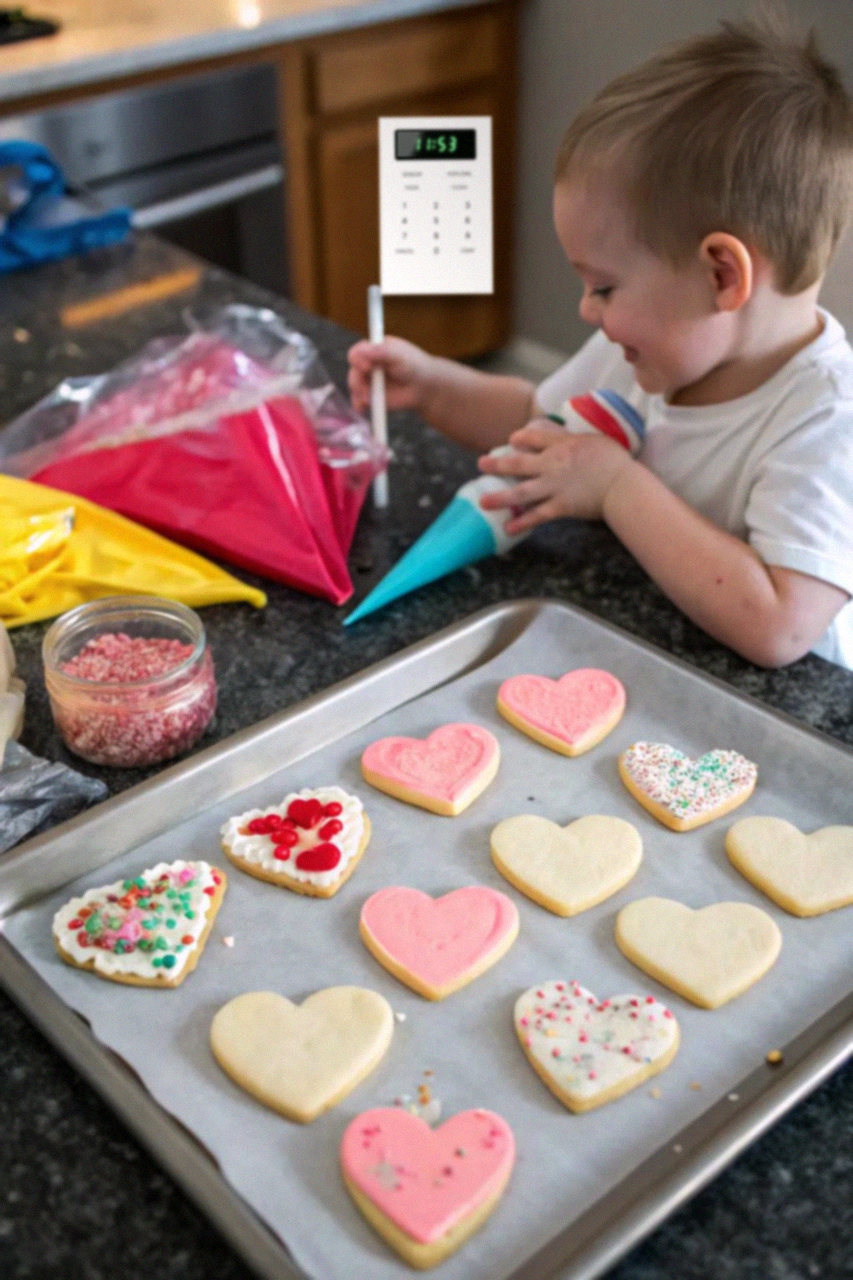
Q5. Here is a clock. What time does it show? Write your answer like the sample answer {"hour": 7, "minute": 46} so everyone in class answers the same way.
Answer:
{"hour": 11, "minute": 53}
